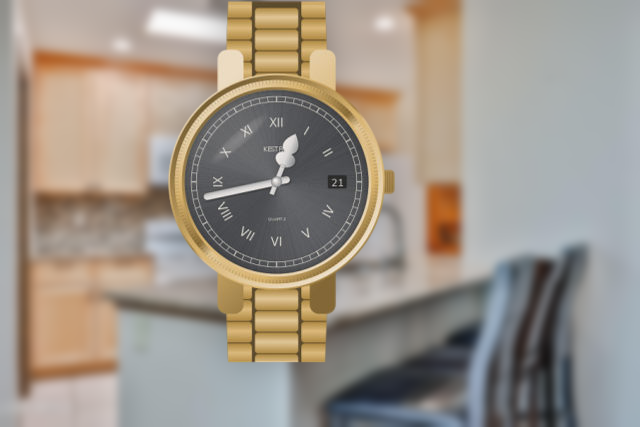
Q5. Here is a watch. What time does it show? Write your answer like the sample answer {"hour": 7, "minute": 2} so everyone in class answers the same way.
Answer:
{"hour": 12, "minute": 43}
